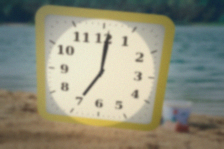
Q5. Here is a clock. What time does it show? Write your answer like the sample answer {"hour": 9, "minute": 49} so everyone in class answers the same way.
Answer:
{"hour": 7, "minute": 1}
